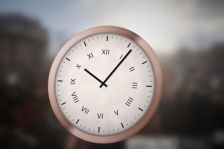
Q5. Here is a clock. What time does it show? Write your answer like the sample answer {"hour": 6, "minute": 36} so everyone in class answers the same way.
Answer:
{"hour": 10, "minute": 6}
